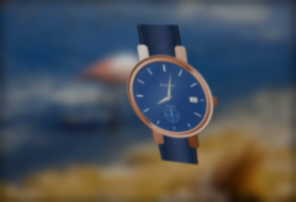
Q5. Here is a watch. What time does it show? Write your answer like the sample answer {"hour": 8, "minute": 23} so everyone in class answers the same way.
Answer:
{"hour": 8, "minute": 2}
